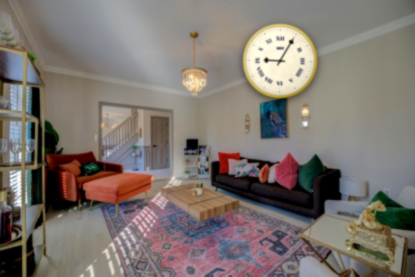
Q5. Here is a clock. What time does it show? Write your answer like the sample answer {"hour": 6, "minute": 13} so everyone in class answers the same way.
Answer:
{"hour": 9, "minute": 5}
